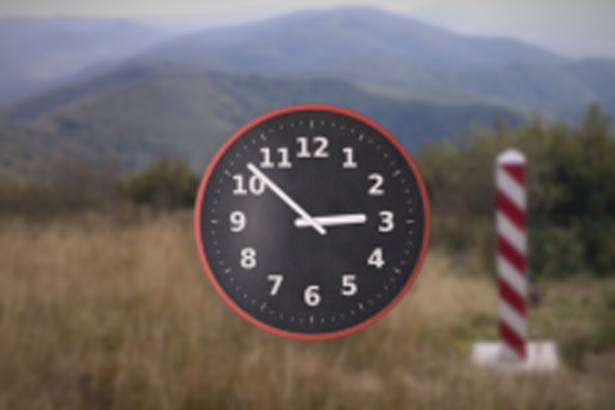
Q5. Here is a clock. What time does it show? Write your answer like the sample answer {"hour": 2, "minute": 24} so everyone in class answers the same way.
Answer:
{"hour": 2, "minute": 52}
